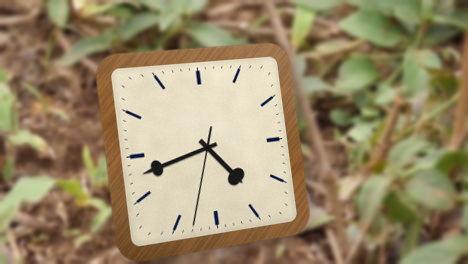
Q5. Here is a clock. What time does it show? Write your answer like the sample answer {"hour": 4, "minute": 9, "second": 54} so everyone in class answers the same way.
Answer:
{"hour": 4, "minute": 42, "second": 33}
